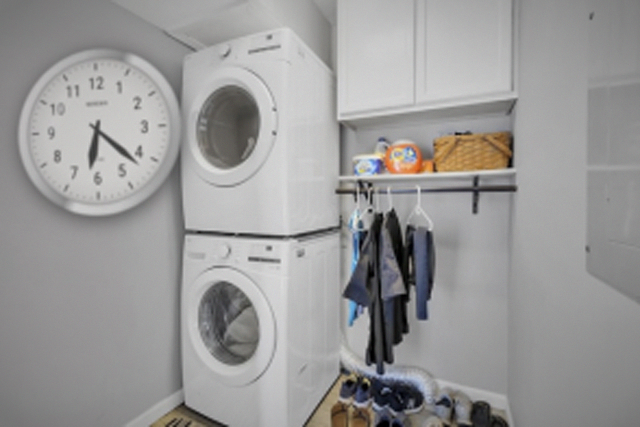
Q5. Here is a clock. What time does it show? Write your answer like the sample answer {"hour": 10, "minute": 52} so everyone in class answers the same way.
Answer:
{"hour": 6, "minute": 22}
